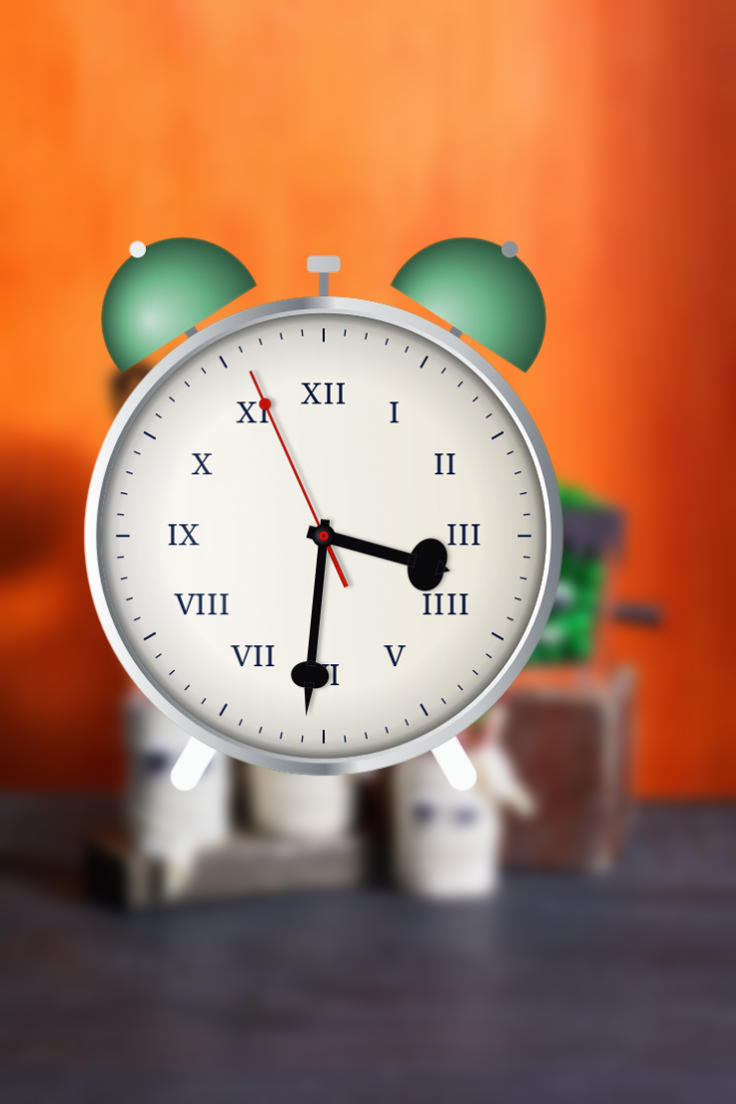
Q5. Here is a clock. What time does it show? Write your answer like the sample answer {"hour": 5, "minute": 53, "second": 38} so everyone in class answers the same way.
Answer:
{"hour": 3, "minute": 30, "second": 56}
